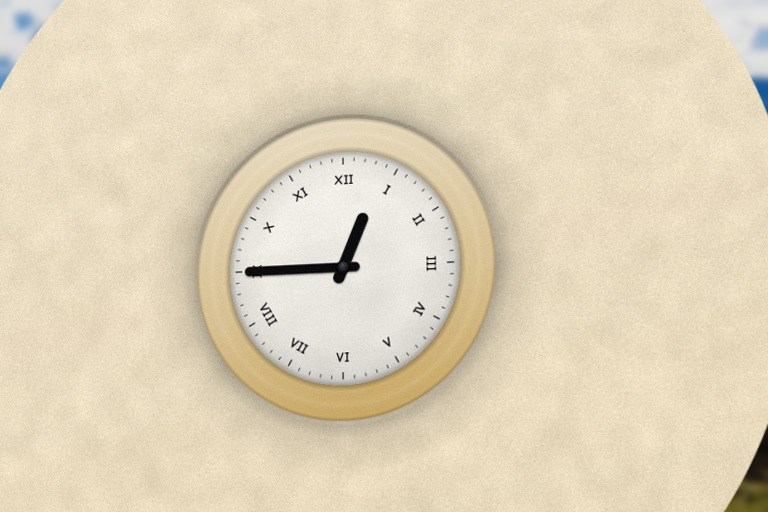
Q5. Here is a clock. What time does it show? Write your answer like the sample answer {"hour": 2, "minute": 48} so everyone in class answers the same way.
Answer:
{"hour": 12, "minute": 45}
